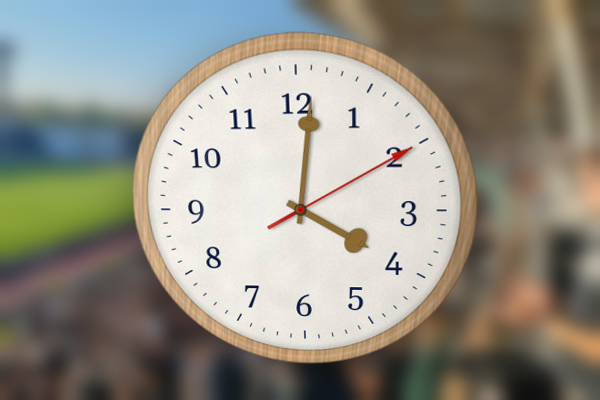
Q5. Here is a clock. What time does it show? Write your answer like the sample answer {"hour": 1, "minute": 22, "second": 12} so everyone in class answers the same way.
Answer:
{"hour": 4, "minute": 1, "second": 10}
